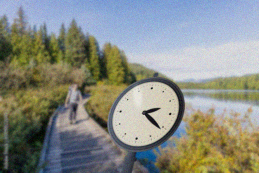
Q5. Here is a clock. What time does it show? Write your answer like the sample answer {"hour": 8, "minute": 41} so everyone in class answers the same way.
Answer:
{"hour": 2, "minute": 21}
